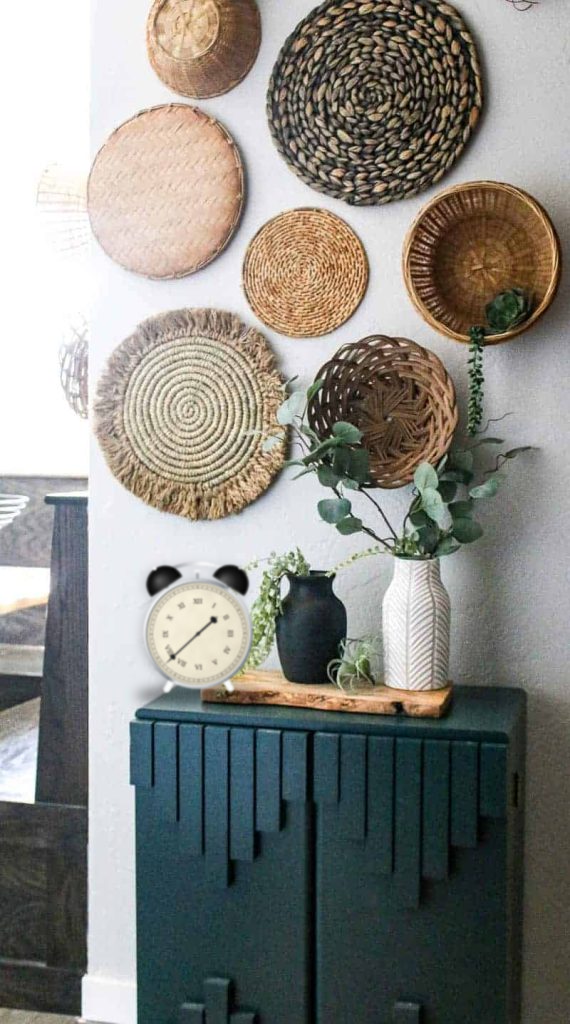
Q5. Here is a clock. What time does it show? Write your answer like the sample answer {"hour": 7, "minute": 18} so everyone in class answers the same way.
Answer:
{"hour": 1, "minute": 38}
